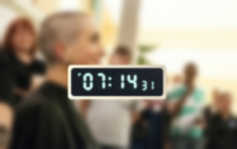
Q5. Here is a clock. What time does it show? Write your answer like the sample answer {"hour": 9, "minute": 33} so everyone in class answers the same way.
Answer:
{"hour": 7, "minute": 14}
